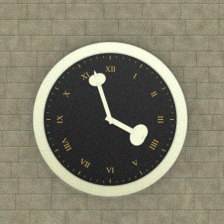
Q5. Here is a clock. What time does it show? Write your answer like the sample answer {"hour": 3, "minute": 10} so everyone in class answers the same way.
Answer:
{"hour": 3, "minute": 57}
